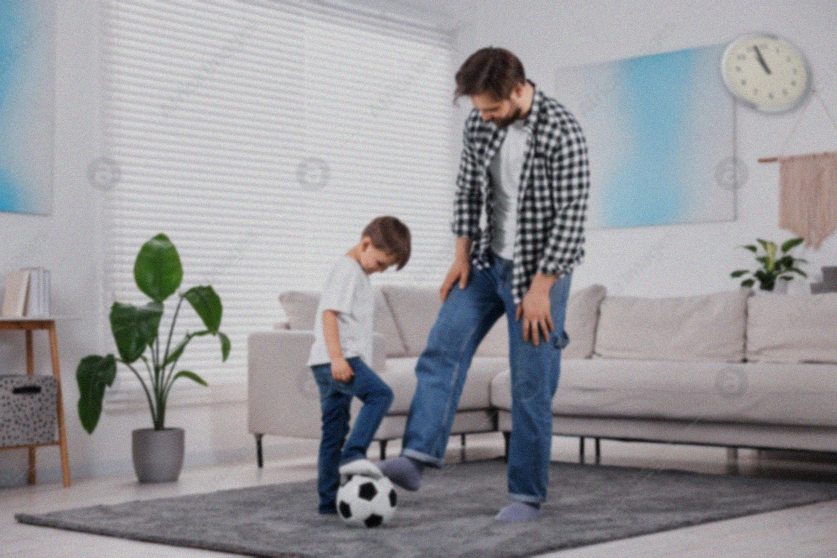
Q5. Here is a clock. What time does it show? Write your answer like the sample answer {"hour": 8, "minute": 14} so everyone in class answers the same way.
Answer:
{"hour": 10, "minute": 57}
